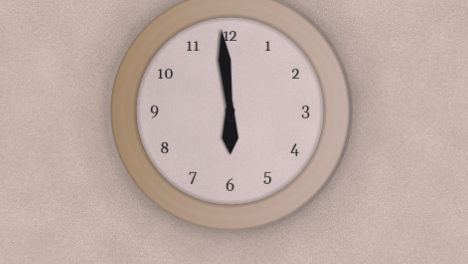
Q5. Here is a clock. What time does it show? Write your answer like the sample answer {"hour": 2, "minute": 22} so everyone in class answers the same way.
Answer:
{"hour": 5, "minute": 59}
